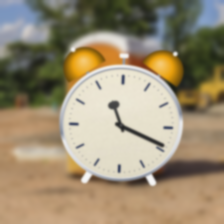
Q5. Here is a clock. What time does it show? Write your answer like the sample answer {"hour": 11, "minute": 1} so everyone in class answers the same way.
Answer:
{"hour": 11, "minute": 19}
